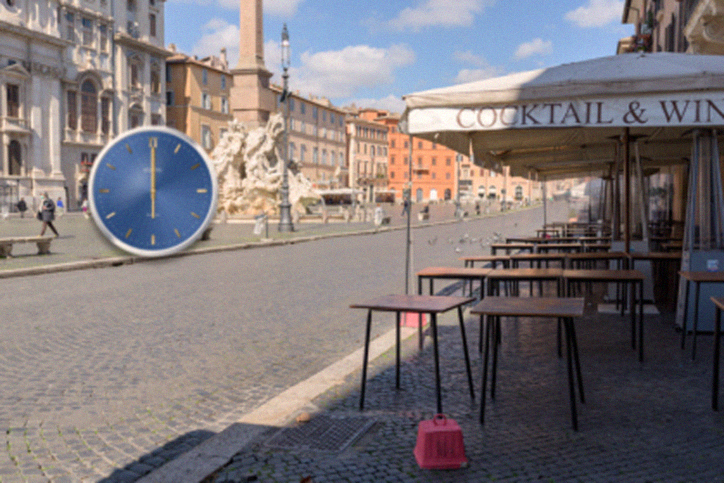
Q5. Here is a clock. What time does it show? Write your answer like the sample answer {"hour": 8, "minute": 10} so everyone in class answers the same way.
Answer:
{"hour": 6, "minute": 0}
